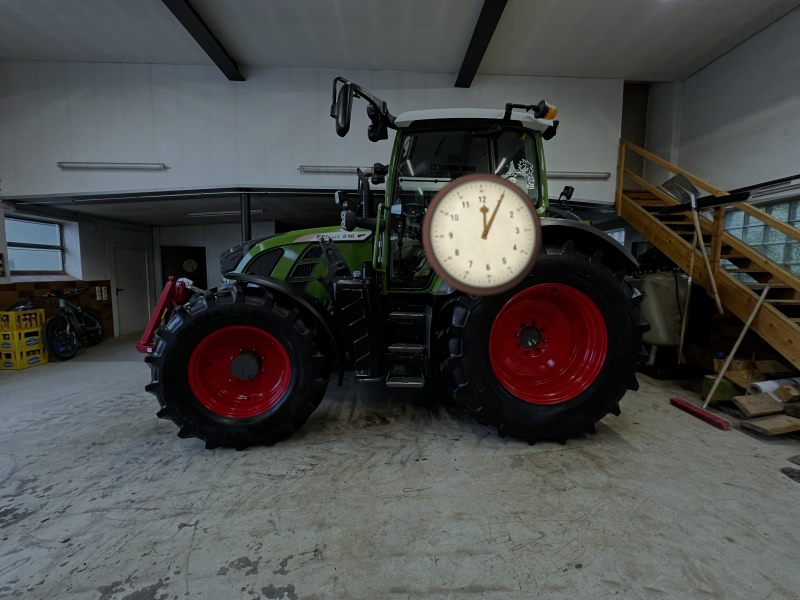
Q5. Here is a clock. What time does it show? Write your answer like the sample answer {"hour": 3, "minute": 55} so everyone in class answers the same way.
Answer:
{"hour": 12, "minute": 5}
